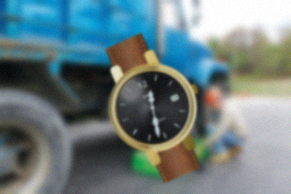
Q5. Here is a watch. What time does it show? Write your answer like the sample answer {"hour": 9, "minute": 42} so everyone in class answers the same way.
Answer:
{"hour": 12, "minute": 32}
